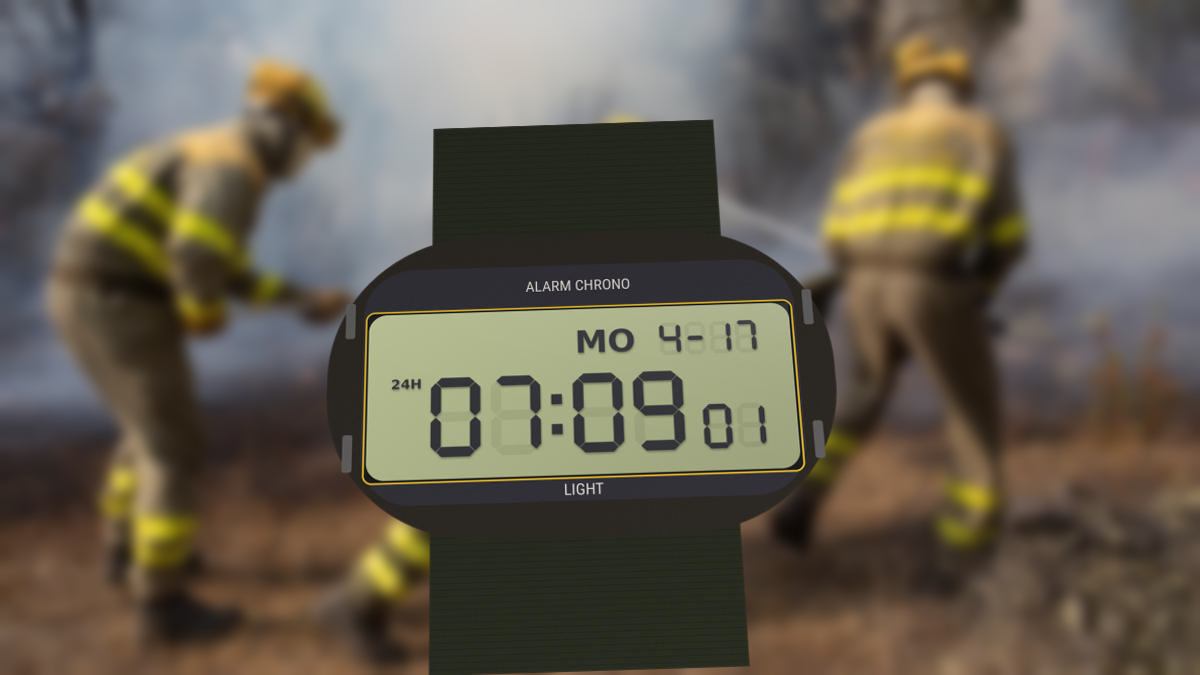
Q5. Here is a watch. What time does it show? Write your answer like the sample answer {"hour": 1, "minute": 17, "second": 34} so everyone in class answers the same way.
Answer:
{"hour": 7, "minute": 9, "second": 1}
